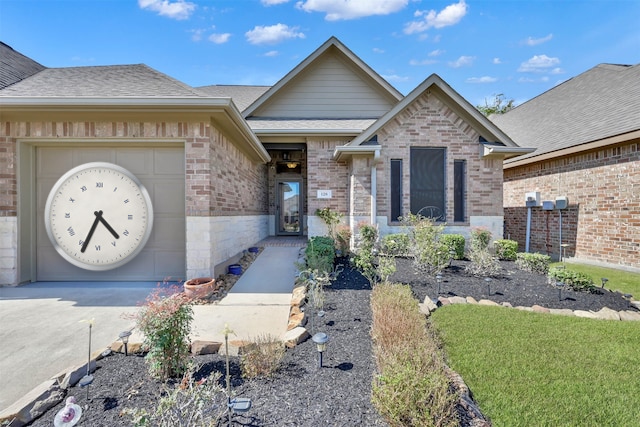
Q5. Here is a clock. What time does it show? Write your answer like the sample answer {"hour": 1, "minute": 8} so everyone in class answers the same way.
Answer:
{"hour": 4, "minute": 34}
